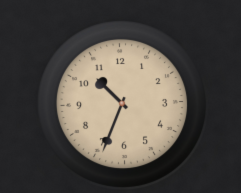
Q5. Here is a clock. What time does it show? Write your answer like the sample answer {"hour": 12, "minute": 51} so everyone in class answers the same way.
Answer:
{"hour": 10, "minute": 34}
